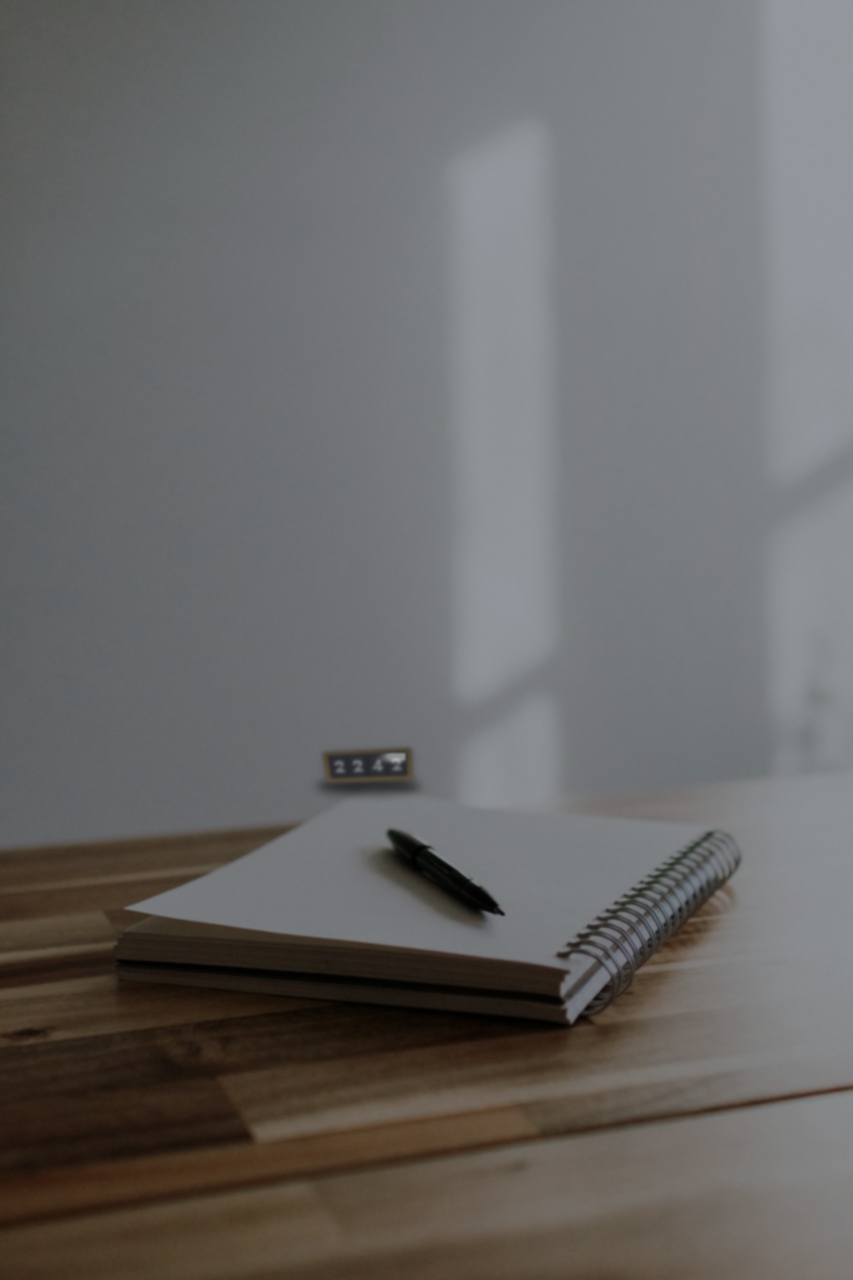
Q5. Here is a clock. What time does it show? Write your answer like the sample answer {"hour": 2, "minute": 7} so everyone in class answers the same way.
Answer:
{"hour": 22, "minute": 42}
